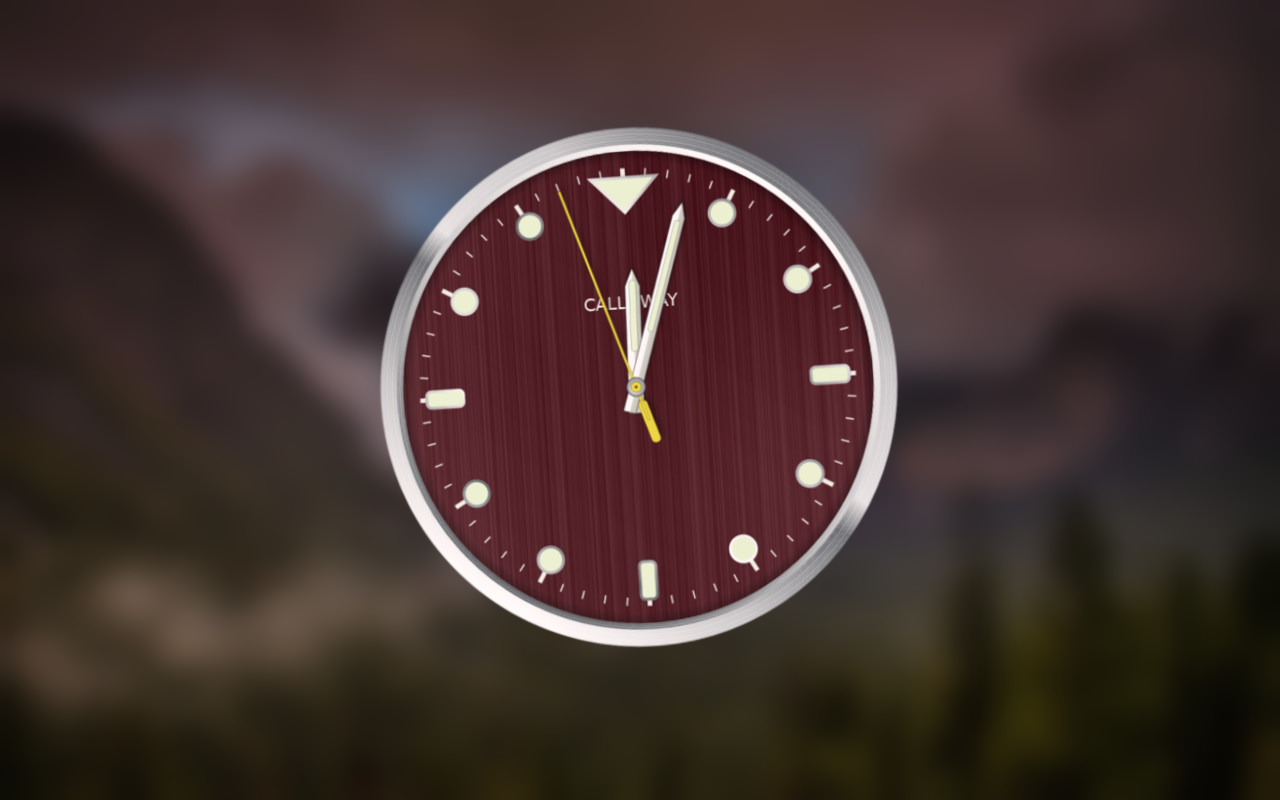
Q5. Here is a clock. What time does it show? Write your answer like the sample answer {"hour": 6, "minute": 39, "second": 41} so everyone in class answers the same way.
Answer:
{"hour": 12, "minute": 2, "second": 57}
